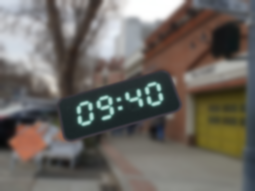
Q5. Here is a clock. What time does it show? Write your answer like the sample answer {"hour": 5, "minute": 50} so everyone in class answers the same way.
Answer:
{"hour": 9, "minute": 40}
